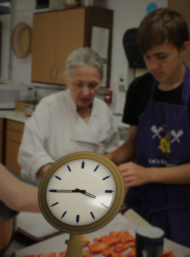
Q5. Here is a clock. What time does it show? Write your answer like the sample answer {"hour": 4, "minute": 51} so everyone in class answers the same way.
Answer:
{"hour": 3, "minute": 45}
